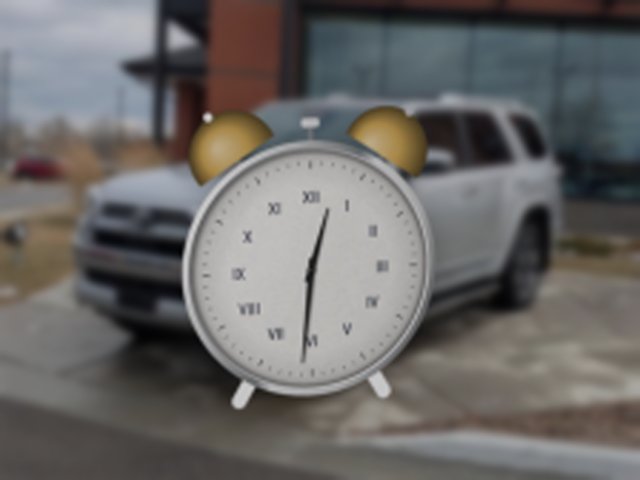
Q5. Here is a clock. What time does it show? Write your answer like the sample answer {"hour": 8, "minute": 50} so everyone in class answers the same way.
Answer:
{"hour": 12, "minute": 31}
